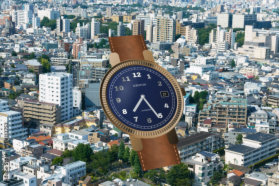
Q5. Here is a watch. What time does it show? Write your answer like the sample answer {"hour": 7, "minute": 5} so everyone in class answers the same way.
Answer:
{"hour": 7, "minute": 26}
